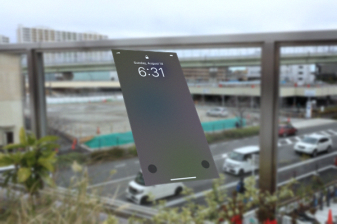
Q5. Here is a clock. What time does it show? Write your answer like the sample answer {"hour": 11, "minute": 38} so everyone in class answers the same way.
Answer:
{"hour": 6, "minute": 31}
